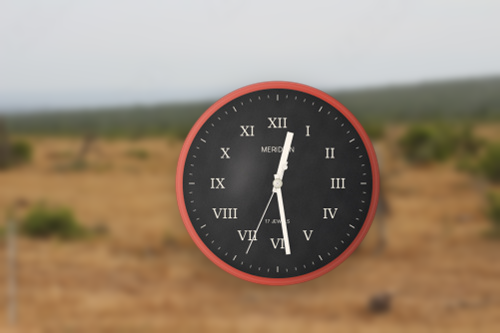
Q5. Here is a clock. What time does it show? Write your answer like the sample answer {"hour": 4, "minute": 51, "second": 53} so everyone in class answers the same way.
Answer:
{"hour": 12, "minute": 28, "second": 34}
